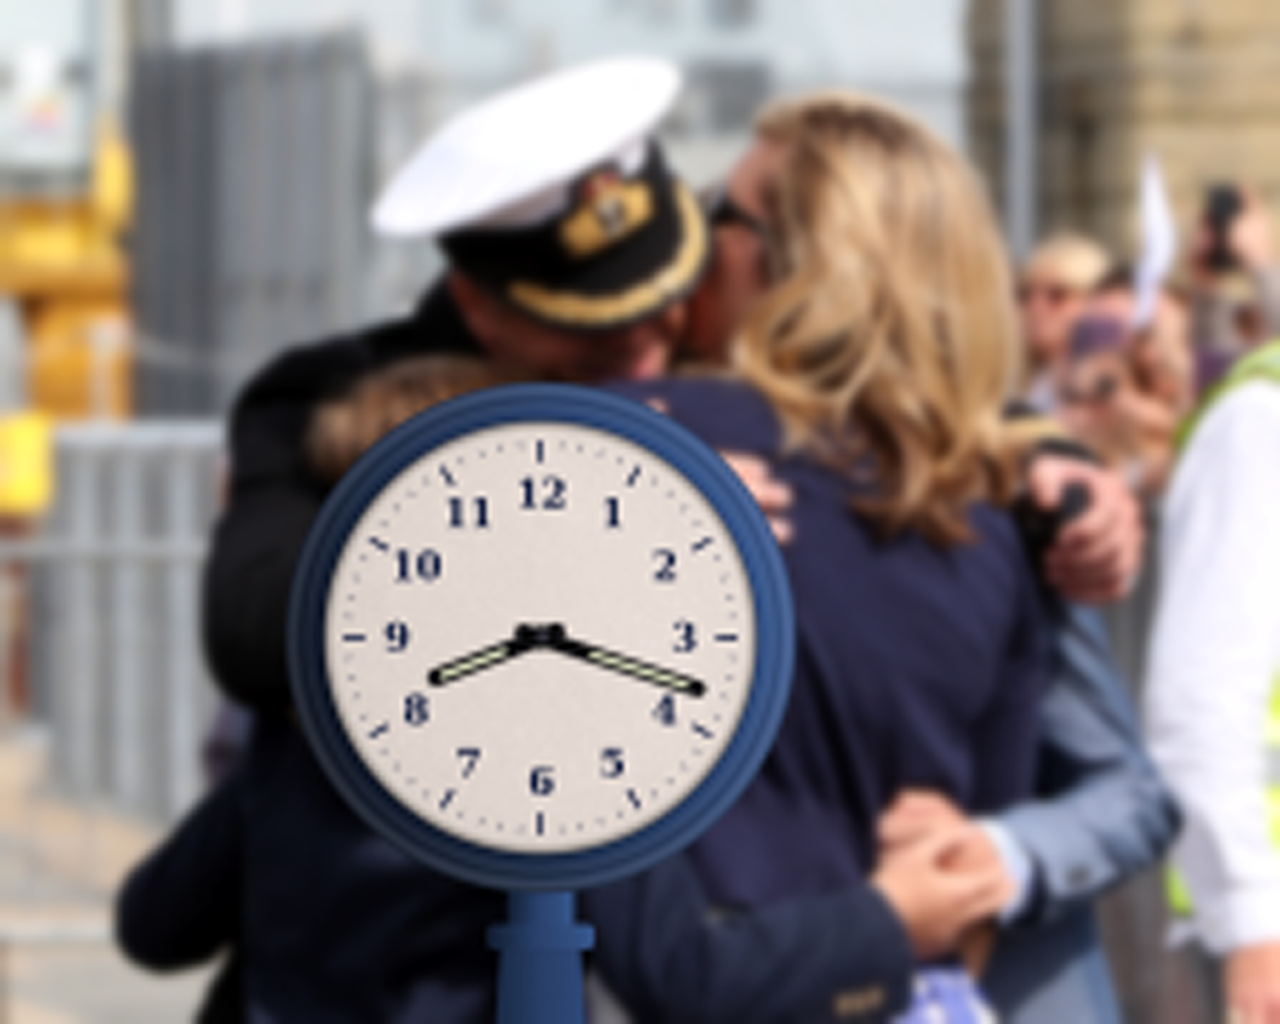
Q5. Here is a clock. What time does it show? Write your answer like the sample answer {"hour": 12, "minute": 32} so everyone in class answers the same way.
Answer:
{"hour": 8, "minute": 18}
